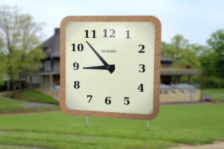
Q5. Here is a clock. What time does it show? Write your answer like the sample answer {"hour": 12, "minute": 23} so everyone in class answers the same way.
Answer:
{"hour": 8, "minute": 53}
